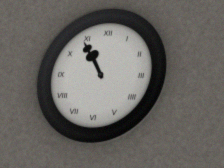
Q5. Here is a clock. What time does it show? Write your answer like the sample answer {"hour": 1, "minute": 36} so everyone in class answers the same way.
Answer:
{"hour": 10, "minute": 54}
